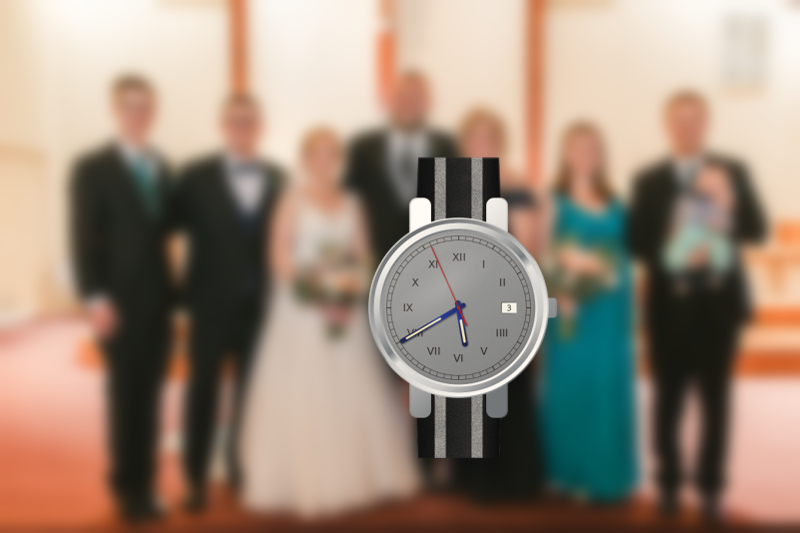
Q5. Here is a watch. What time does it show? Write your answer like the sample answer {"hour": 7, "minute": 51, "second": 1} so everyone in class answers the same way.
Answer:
{"hour": 5, "minute": 39, "second": 56}
